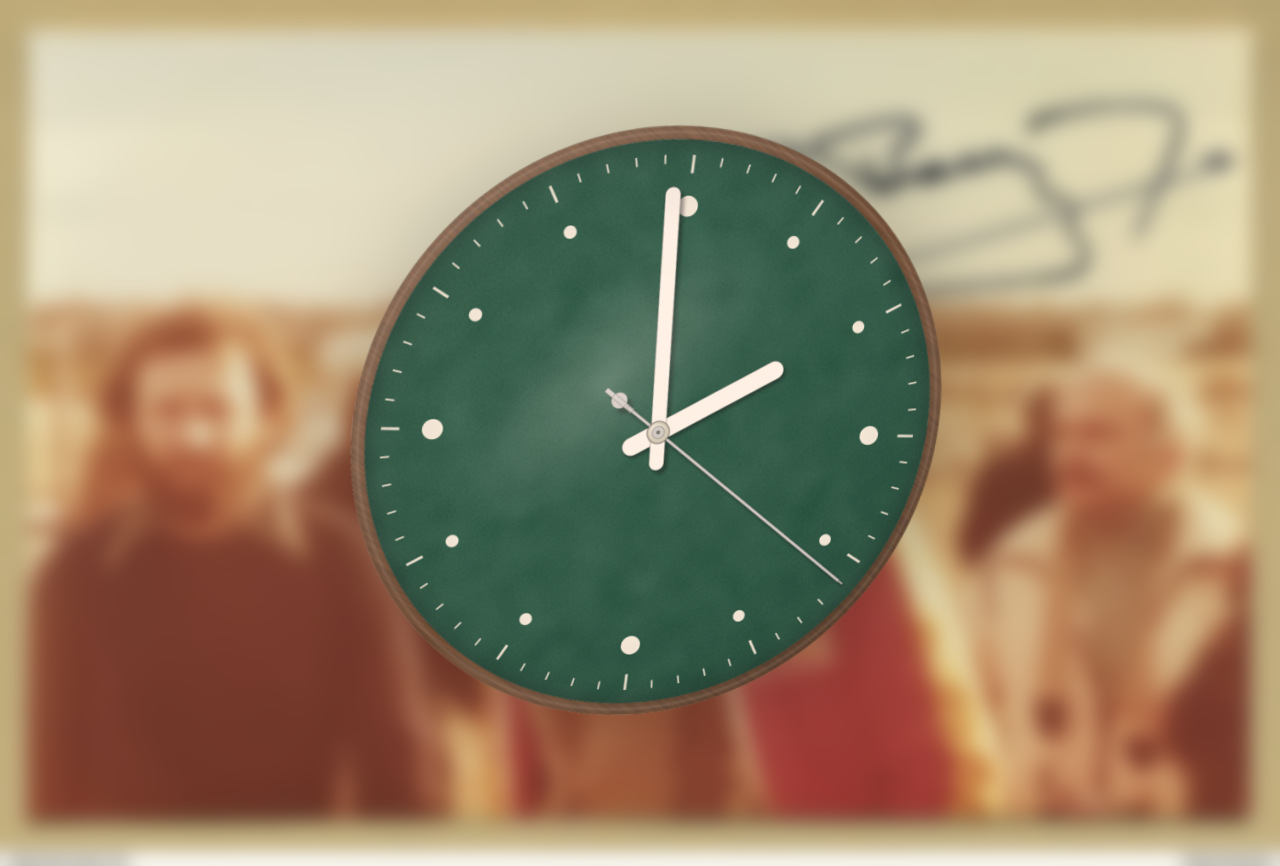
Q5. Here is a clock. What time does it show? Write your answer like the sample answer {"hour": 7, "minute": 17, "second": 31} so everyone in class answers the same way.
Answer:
{"hour": 1, "minute": 59, "second": 21}
